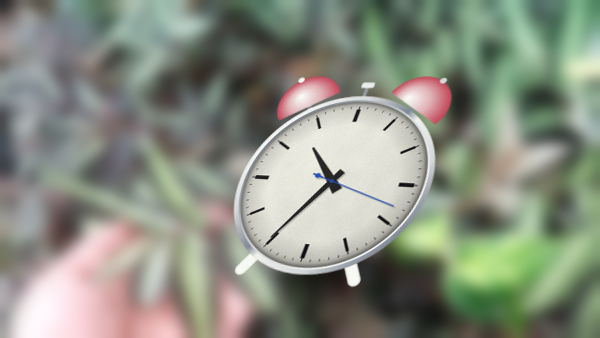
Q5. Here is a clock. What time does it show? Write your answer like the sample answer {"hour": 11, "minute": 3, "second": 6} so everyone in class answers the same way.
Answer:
{"hour": 10, "minute": 35, "second": 18}
